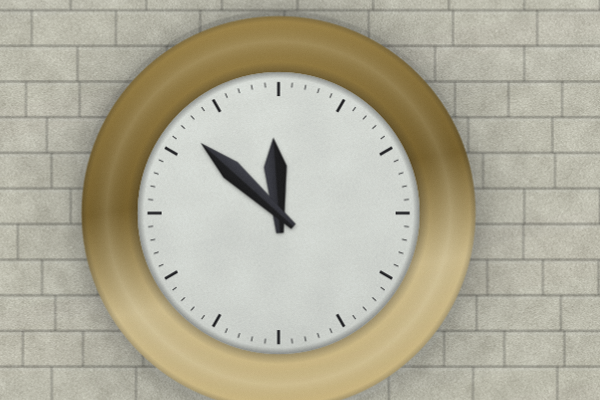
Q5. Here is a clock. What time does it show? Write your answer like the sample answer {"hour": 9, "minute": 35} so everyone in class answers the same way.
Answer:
{"hour": 11, "minute": 52}
